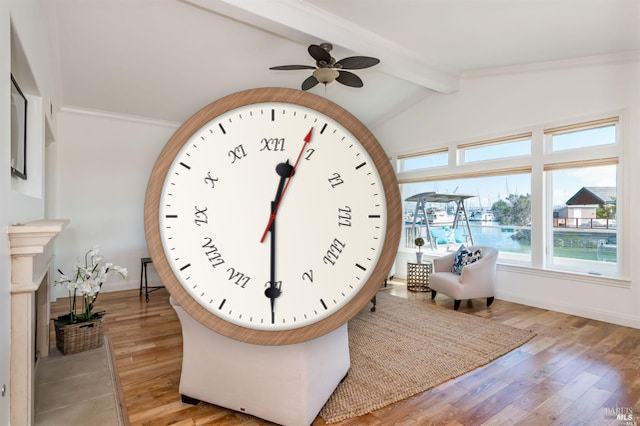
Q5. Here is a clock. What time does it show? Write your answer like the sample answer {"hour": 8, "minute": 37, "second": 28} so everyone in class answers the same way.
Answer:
{"hour": 12, "minute": 30, "second": 4}
